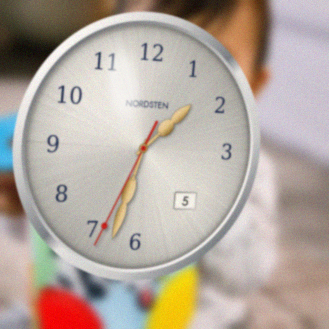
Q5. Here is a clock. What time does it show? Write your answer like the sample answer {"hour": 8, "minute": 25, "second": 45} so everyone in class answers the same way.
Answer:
{"hour": 1, "minute": 32, "second": 34}
